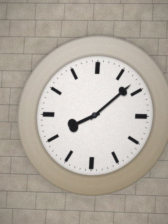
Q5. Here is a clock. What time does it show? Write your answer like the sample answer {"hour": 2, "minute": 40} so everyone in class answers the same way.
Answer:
{"hour": 8, "minute": 8}
